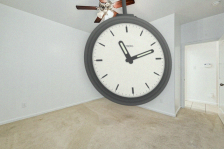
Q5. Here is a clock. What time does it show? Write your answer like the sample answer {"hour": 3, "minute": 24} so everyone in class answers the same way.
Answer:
{"hour": 11, "minute": 12}
